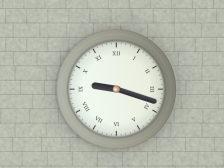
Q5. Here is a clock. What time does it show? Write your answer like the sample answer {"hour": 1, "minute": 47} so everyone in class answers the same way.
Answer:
{"hour": 9, "minute": 18}
